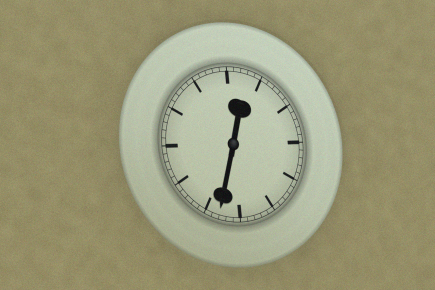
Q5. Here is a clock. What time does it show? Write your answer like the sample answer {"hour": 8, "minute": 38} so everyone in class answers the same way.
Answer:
{"hour": 12, "minute": 33}
